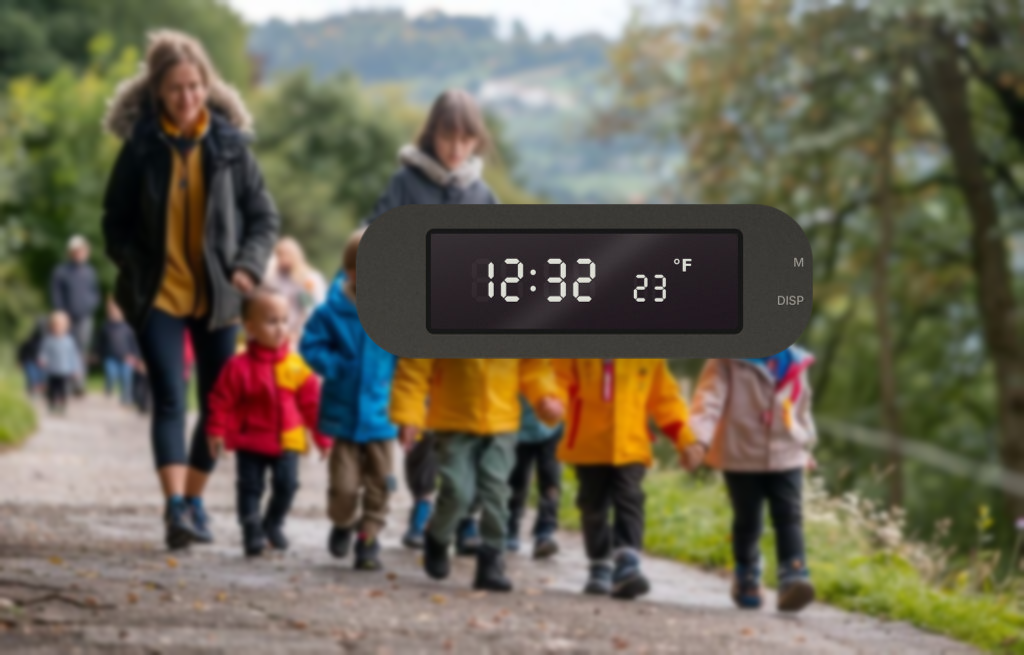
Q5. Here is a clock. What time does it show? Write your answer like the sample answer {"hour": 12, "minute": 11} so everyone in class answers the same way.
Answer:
{"hour": 12, "minute": 32}
